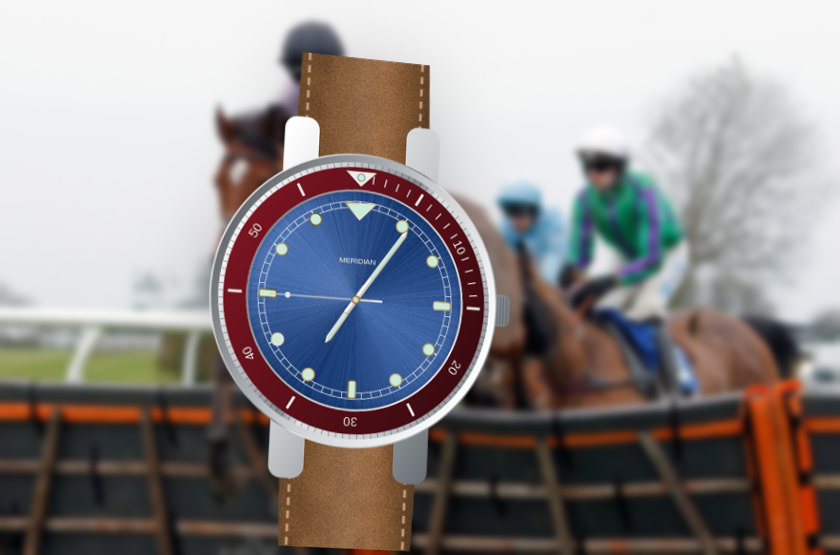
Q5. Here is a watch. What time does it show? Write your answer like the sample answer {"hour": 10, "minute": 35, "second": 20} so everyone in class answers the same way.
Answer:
{"hour": 7, "minute": 5, "second": 45}
